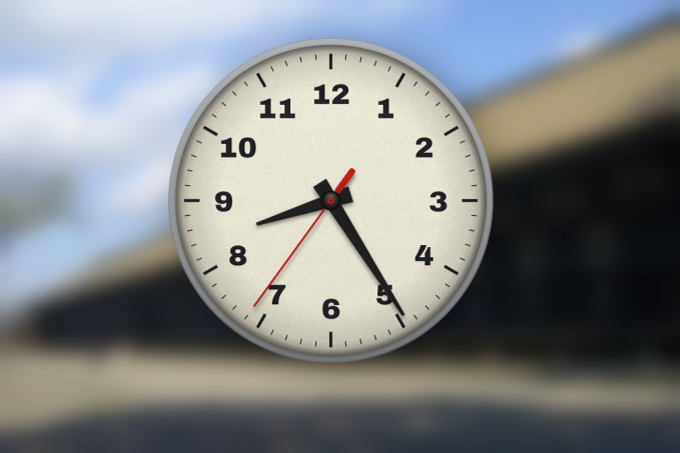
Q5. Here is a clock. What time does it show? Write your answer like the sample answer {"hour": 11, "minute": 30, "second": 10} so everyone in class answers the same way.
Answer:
{"hour": 8, "minute": 24, "second": 36}
